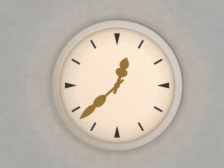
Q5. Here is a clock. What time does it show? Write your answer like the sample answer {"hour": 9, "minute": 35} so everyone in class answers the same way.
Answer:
{"hour": 12, "minute": 38}
